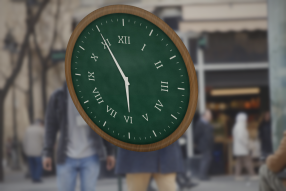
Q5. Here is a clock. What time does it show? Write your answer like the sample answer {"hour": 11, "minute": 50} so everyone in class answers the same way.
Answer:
{"hour": 5, "minute": 55}
